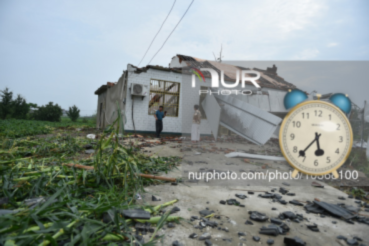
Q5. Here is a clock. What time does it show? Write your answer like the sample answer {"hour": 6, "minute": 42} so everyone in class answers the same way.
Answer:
{"hour": 5, "minute": 37}
